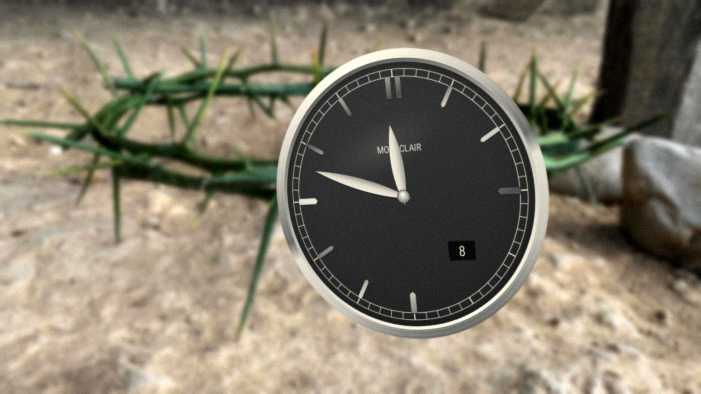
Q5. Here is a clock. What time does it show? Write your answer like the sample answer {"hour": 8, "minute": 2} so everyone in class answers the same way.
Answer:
{"hour": 11, "minute": 48}
